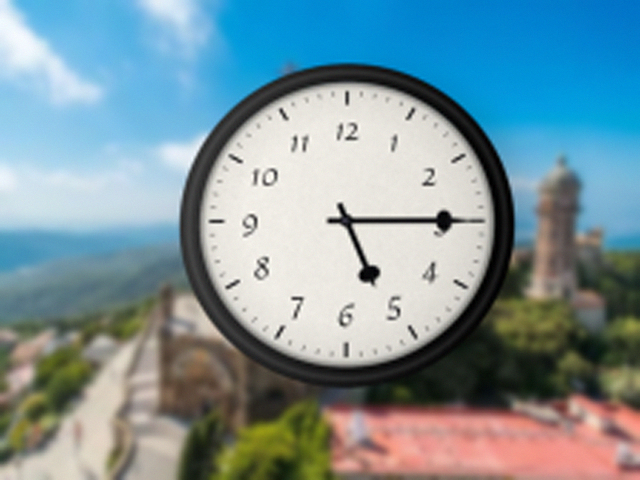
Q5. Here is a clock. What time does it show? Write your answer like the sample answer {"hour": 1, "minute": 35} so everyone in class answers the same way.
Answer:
{"hour": 5, "minute": 15}
